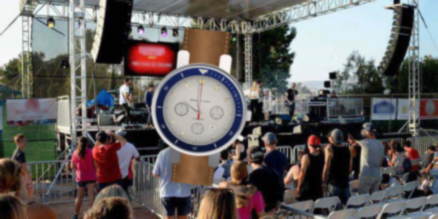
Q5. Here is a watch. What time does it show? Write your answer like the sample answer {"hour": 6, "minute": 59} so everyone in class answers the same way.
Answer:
{"hour": 9, "minute": 59}
